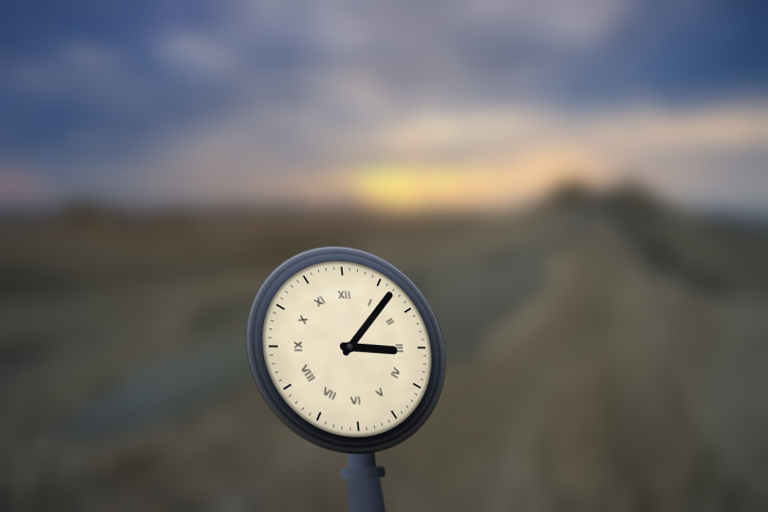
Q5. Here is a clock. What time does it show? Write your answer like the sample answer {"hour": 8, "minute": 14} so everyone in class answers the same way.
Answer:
{"hour": 3, "minute": 7}
